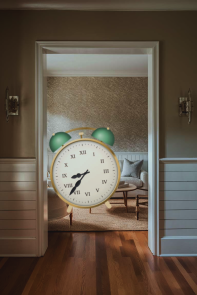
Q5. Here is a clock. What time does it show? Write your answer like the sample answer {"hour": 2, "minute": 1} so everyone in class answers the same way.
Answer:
{"hour": 8, "minute": 37}
